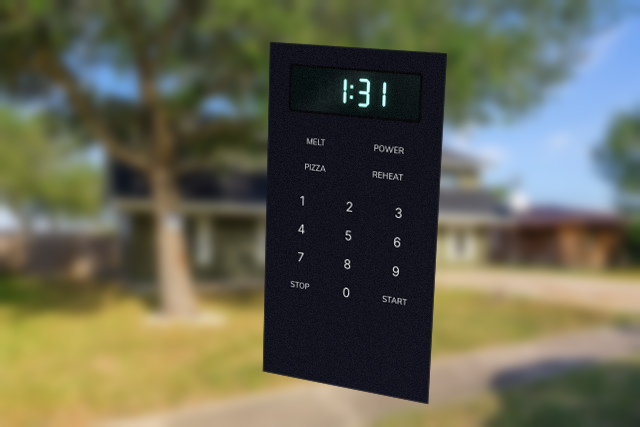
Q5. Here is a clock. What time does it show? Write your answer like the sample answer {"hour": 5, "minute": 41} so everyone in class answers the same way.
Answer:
{"hour": 1, "minute": 31}
